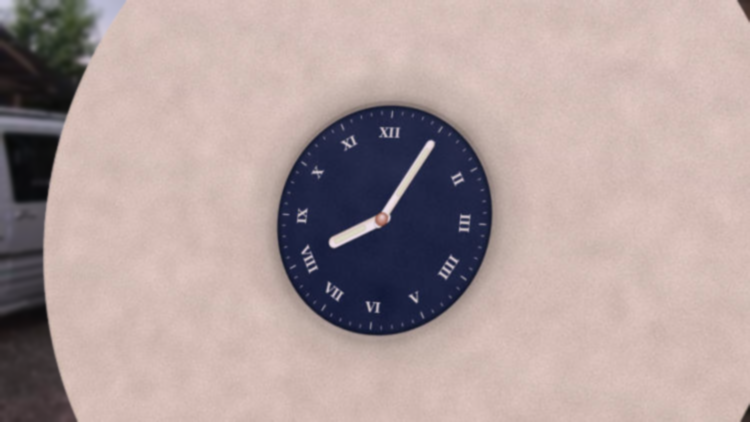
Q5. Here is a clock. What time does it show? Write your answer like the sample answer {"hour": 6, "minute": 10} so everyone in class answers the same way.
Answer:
{"hour": 8, "minute": 5}
